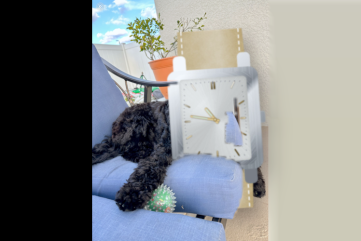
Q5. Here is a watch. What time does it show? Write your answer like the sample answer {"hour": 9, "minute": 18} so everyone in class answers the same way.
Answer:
{"hour": 10, "minute": 47}
